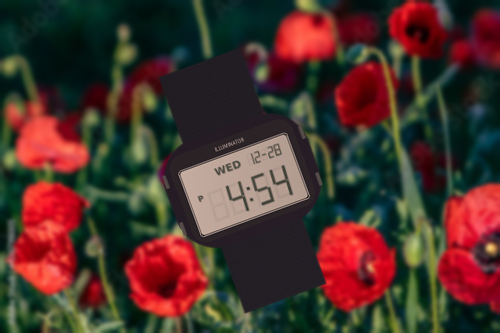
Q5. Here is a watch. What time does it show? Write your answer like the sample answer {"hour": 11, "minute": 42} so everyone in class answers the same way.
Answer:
{"hour": 4, "minute": 54}
